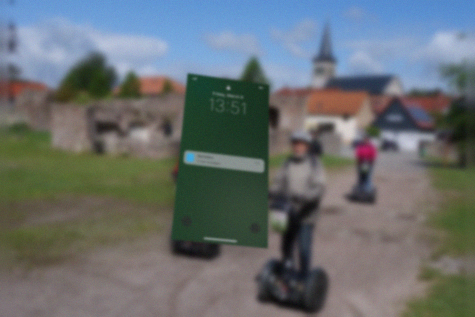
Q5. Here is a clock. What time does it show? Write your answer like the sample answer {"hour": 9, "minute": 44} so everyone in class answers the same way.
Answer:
{"hour": 13, "minute": 51}
